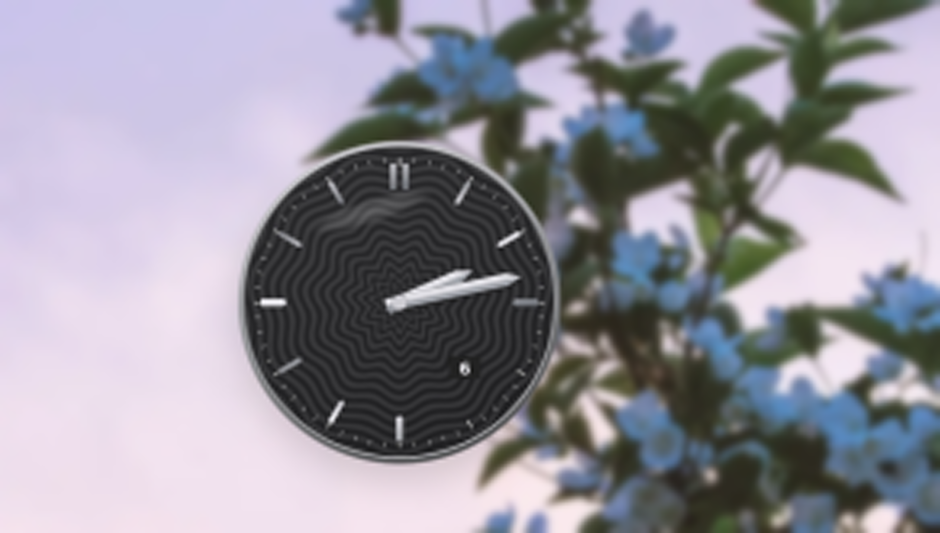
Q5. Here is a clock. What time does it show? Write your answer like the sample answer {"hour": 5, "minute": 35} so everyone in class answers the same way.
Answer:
{"hour": 2, "minute": 13}
